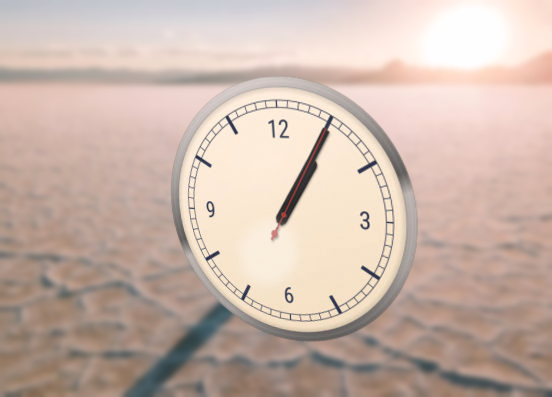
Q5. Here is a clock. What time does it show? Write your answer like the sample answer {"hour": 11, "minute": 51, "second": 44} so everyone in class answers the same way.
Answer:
{"hour": 1, "minute": 5, "second": 5}
